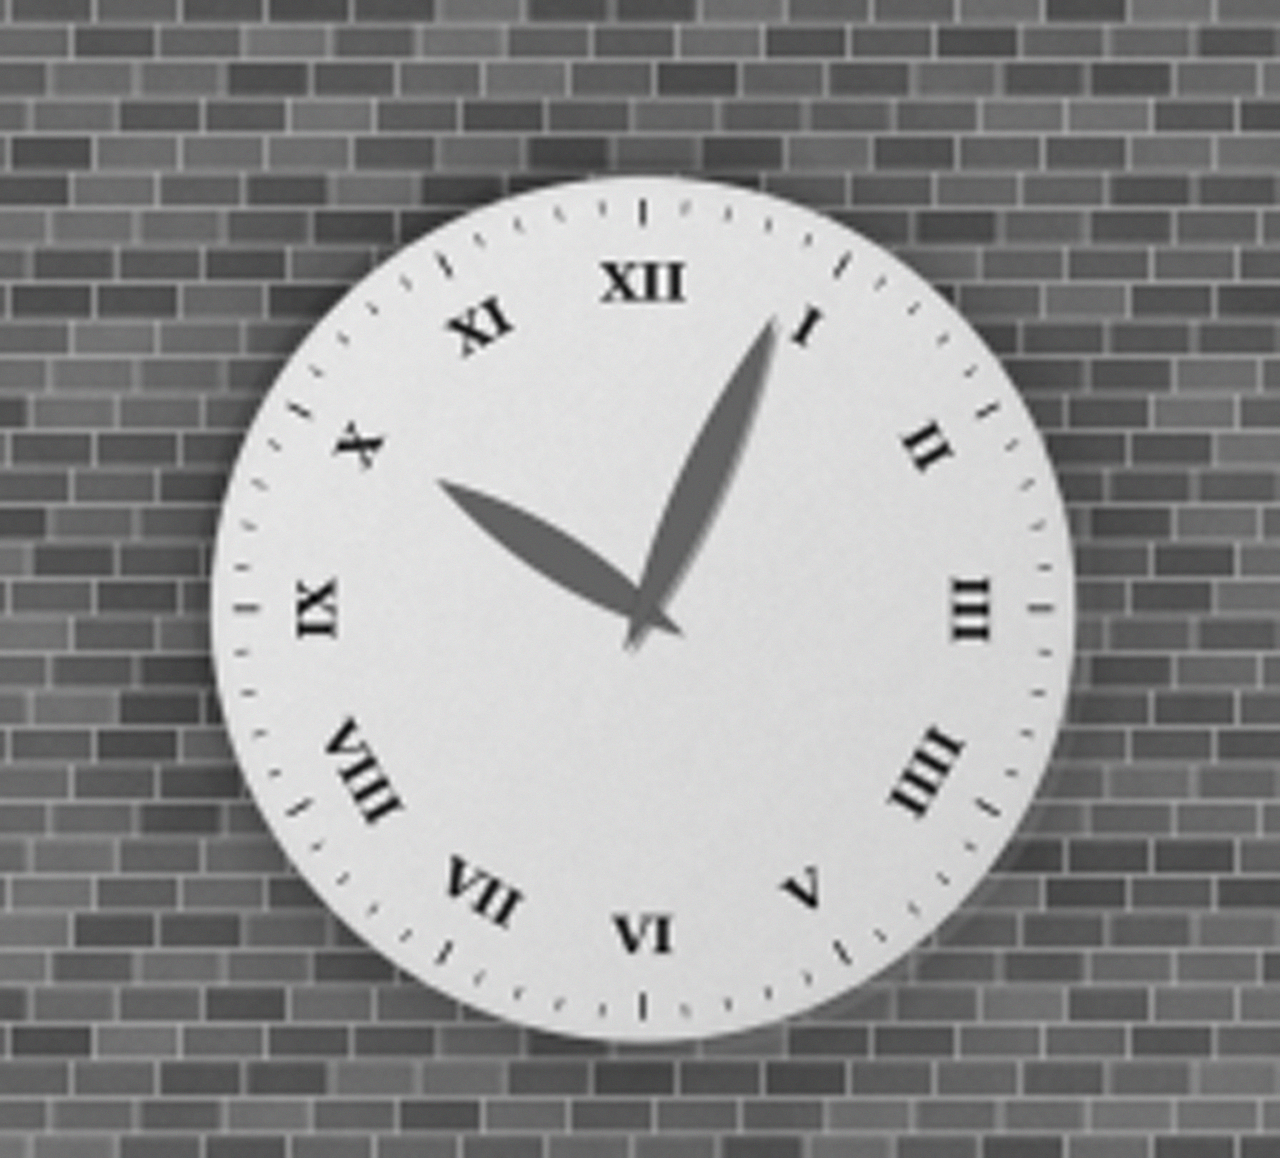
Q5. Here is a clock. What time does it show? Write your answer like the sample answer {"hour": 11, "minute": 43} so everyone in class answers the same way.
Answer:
{"hour": 10, "minute": 4}
